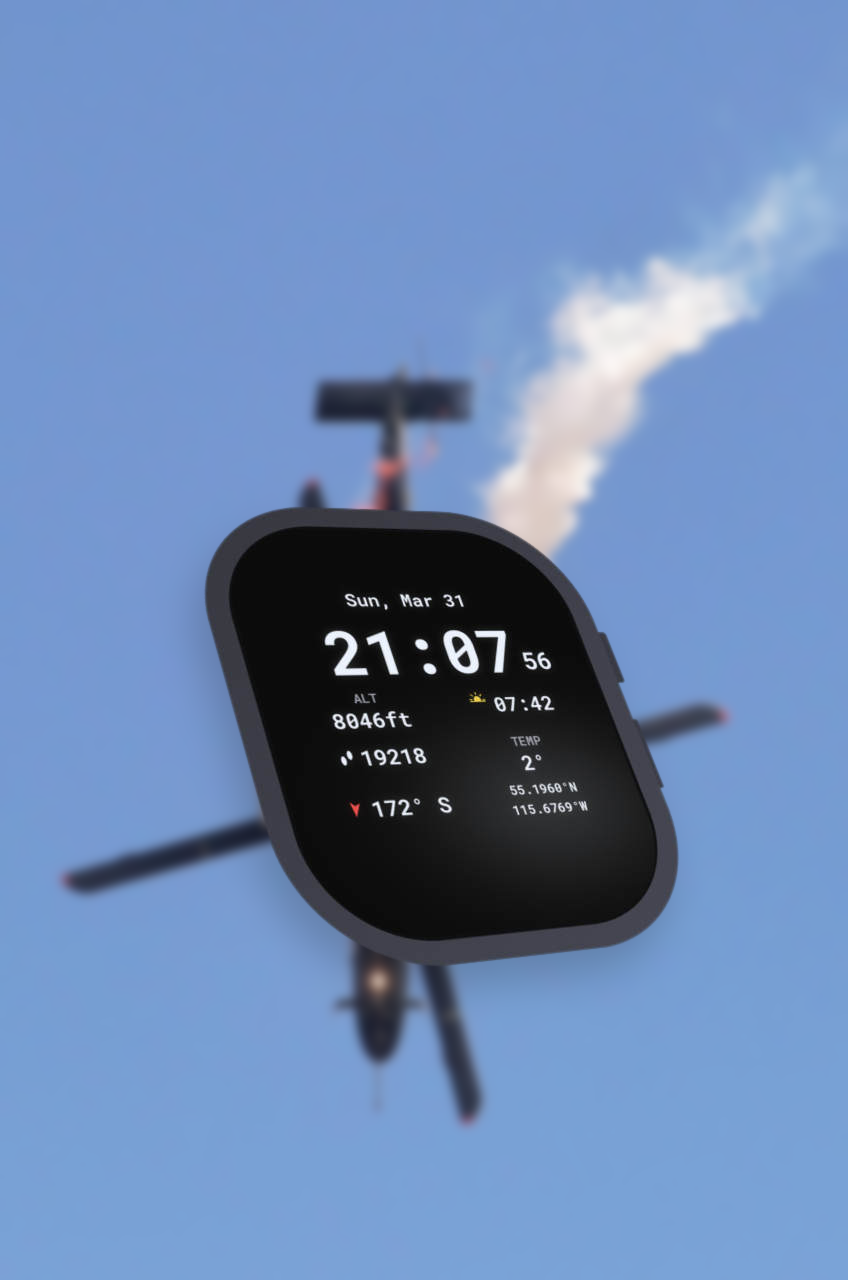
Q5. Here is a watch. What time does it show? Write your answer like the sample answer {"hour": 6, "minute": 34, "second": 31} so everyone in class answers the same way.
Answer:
{"hour": 21, "minute": 7, "second": 56}
